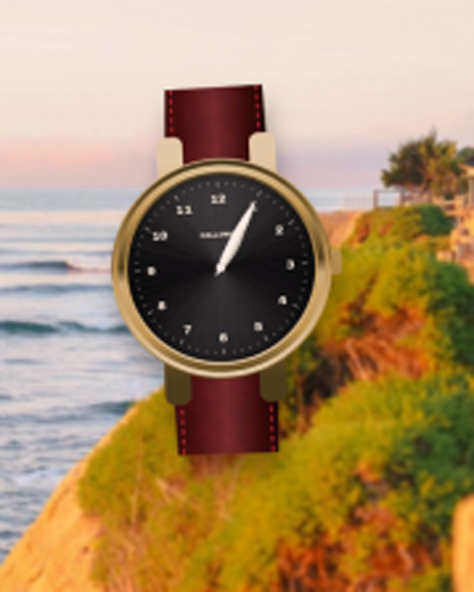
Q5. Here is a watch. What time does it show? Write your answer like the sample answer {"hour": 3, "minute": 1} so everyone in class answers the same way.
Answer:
{"hour": 1, "minute": 5}
